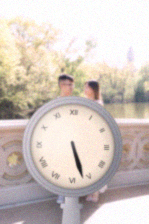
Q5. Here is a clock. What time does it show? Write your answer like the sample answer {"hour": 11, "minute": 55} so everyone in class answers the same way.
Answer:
{"hour": 5, "minute": 27}
